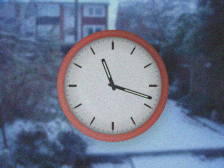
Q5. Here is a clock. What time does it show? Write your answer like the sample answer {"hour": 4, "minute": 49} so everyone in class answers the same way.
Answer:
{"hour": 11, "minute": 18}
